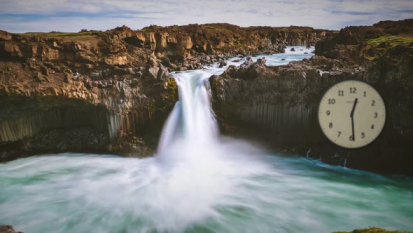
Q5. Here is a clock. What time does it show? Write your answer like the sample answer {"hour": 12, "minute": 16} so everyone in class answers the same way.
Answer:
{"hour": 12, "minute": 29}
